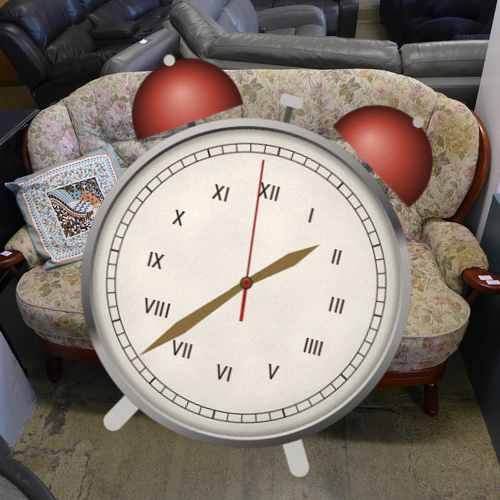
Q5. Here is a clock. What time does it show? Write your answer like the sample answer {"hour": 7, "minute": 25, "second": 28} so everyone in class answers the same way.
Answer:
{"hour": 1, "minute": 36, "second": 59}
